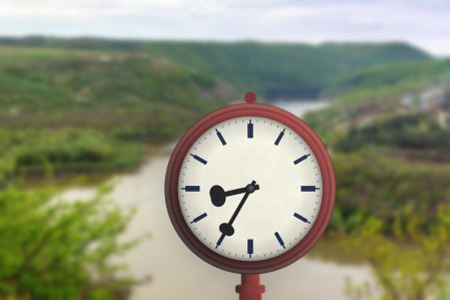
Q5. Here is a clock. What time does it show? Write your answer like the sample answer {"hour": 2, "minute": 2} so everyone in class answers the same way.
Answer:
{"hour": 8, "minute": 35}
